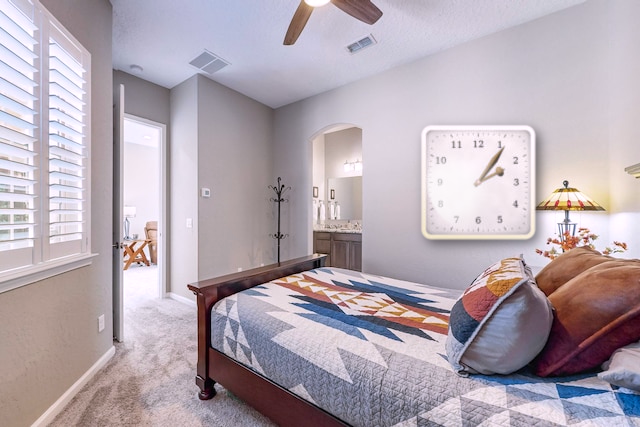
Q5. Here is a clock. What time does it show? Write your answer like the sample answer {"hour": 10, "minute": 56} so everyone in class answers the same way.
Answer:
{"hour": 2, "minute": 6}
